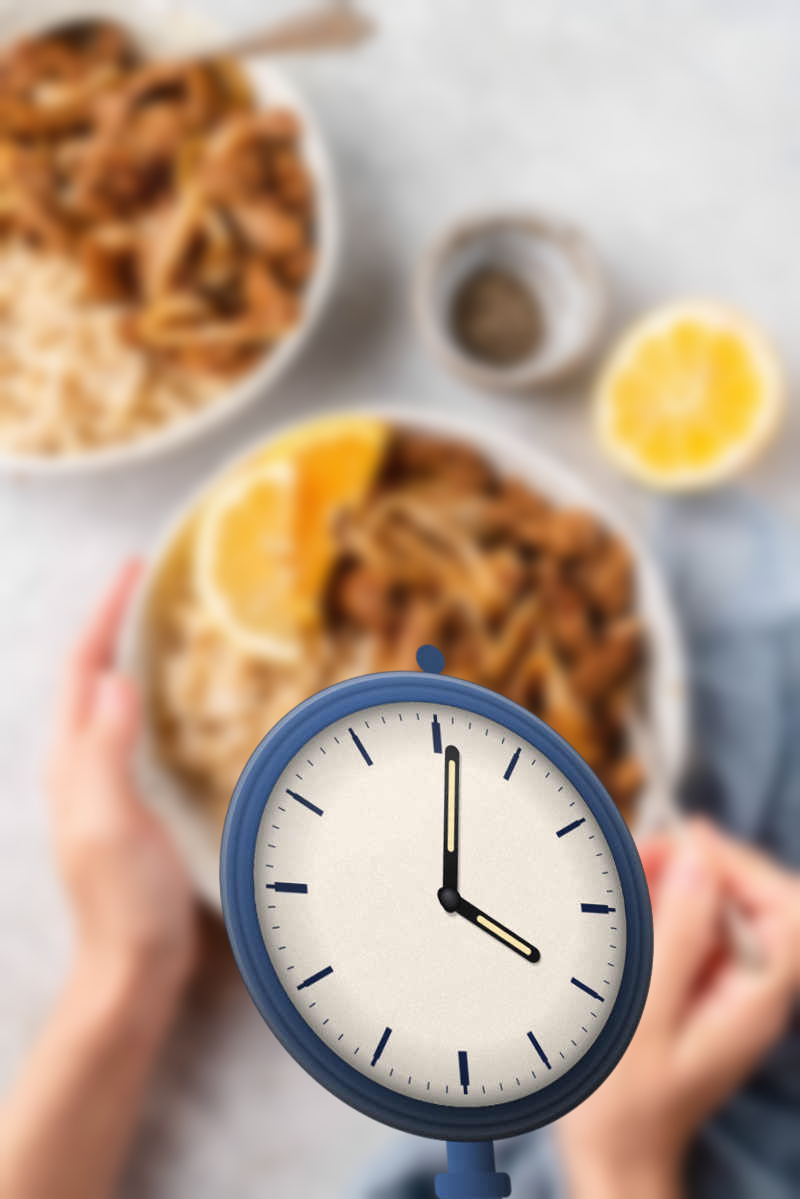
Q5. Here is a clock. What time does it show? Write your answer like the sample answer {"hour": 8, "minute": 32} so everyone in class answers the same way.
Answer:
{"hour": 4, "minute": 1}
